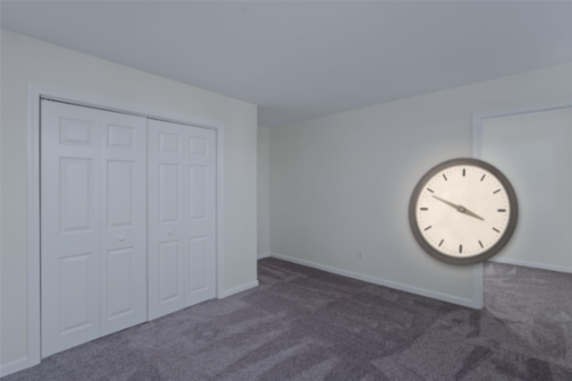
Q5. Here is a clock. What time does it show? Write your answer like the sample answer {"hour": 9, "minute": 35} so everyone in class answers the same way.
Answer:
{"hour": 3, "minute": 49}
